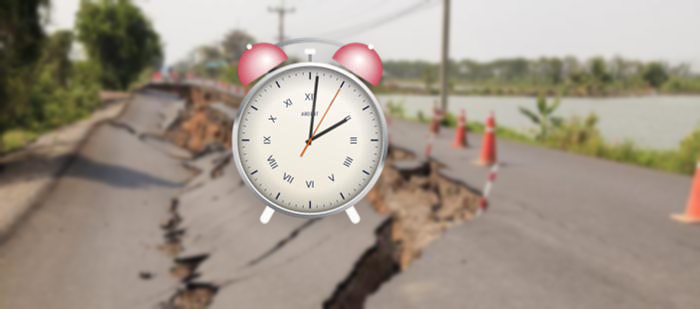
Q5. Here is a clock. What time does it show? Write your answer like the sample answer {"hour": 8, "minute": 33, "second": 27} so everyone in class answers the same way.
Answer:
{"hour": 2, "minute": 1, "second": 5}
